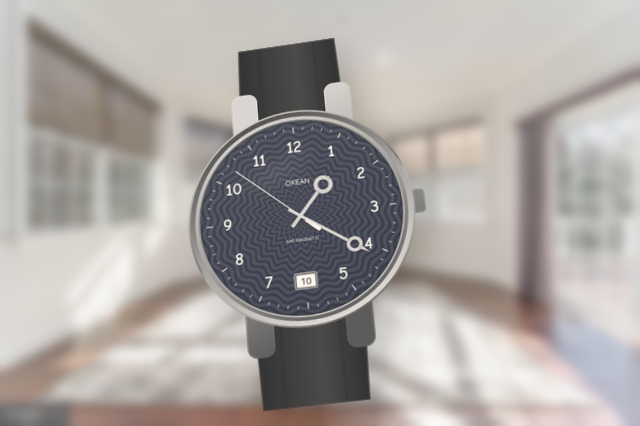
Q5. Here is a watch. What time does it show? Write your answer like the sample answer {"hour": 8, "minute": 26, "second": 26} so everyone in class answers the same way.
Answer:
{"hour": 1, "minute": 20, "second": 52}
